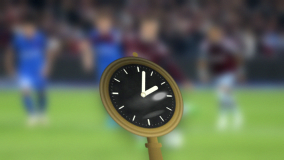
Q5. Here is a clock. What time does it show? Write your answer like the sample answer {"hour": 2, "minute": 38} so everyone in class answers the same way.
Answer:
{"hour": 2, "minute": 2}
